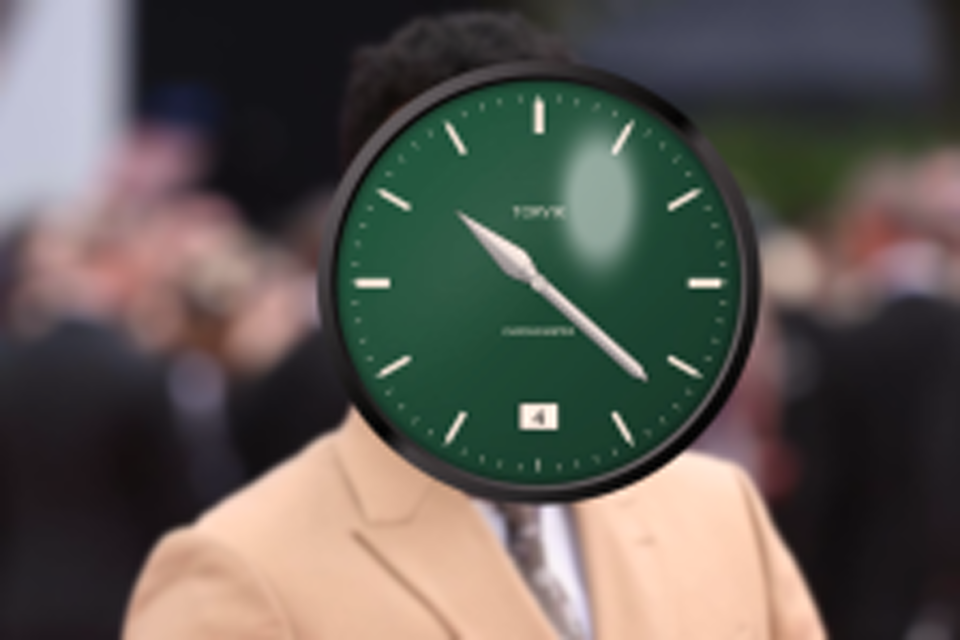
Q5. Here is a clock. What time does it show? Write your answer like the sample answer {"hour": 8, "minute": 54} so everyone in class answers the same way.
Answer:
{"hour": 10, "minute": 22}
